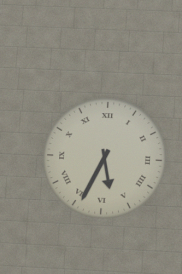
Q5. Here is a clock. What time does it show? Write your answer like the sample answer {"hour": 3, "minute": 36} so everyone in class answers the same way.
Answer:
{"hour": 5, "minute": 34}
